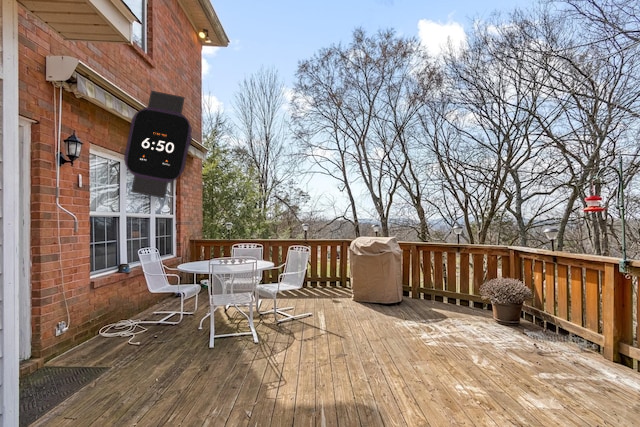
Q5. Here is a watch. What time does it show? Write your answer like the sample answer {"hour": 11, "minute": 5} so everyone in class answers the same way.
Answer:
{"hour": 6, "minute": 50}
